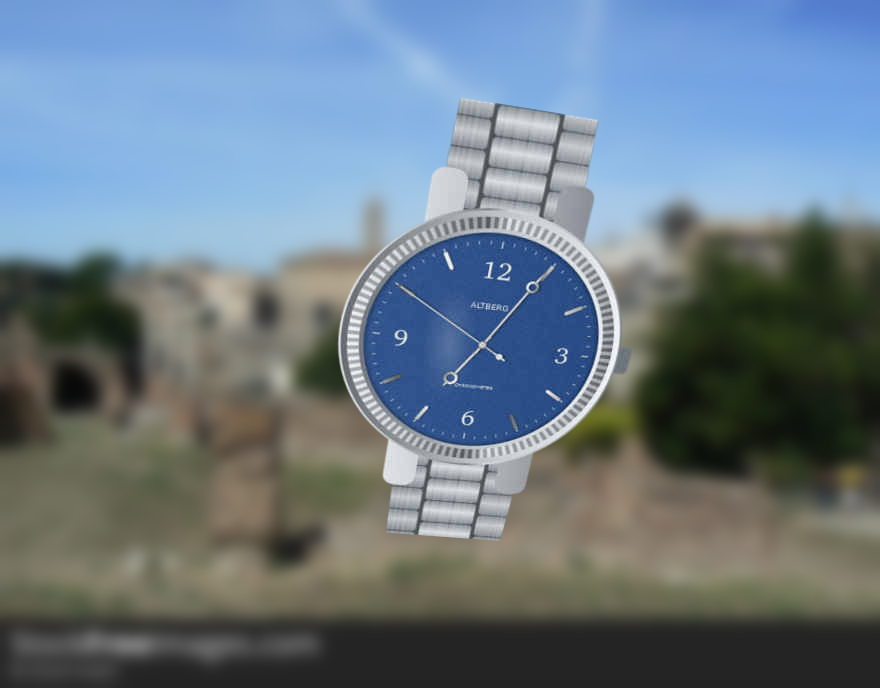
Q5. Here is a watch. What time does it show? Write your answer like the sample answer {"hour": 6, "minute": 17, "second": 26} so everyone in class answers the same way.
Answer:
{"hour": 7, "minute": 4, "second": 50}
